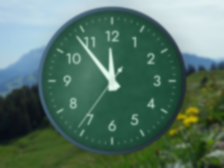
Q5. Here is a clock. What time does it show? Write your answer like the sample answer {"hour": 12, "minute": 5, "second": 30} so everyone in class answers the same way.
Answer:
{"hour": 11, "minute": 53, "second": 36}
